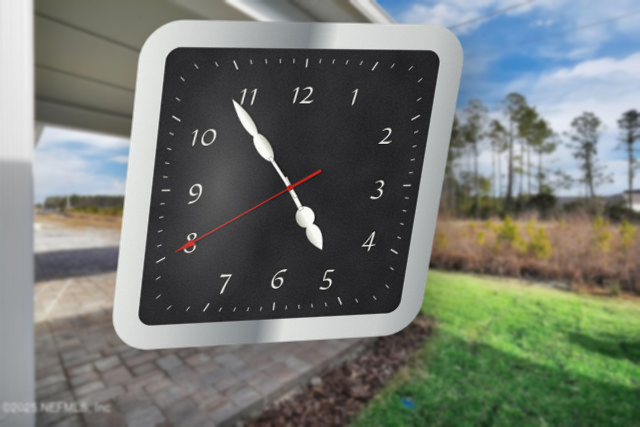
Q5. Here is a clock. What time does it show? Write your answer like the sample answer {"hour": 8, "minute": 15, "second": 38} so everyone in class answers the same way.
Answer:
{"hour": 4, "minute": 53, "second": 40}
